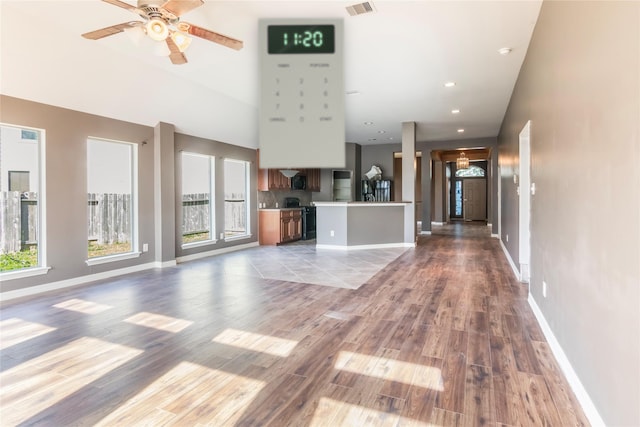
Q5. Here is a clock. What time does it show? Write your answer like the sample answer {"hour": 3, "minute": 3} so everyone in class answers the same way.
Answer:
{"hour": 11, "minute": 20}
